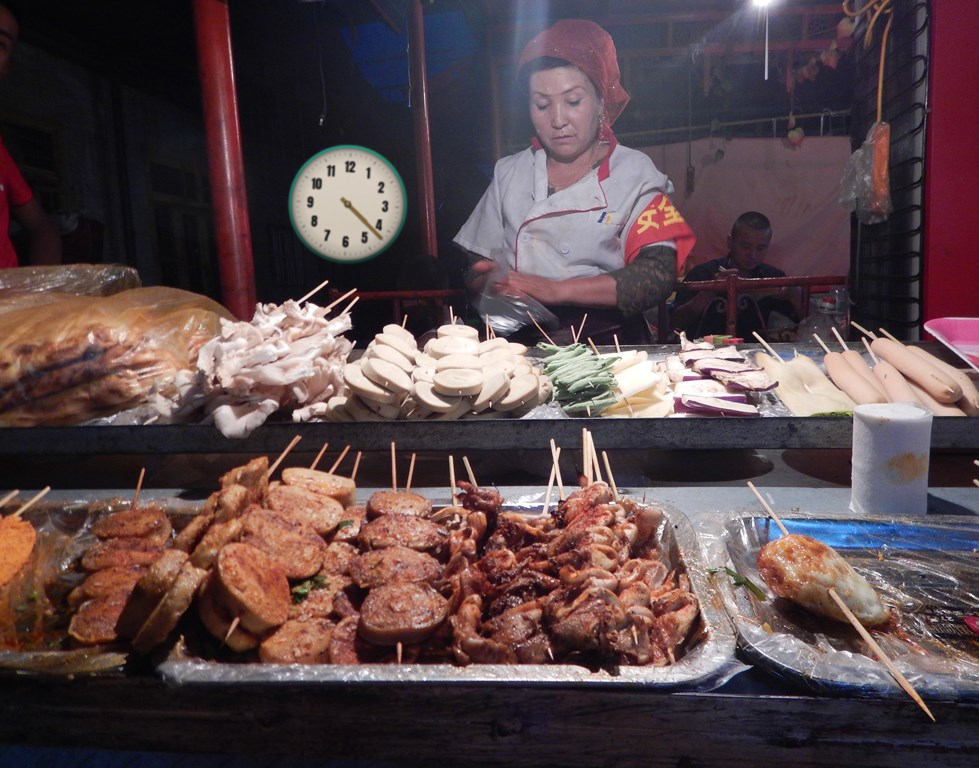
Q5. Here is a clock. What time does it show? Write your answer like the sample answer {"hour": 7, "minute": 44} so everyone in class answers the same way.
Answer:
{"hour": 4, "minute": 22}
